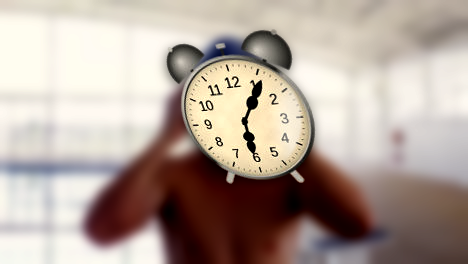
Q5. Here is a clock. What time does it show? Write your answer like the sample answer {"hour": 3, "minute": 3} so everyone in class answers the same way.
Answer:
{"hour": 6, "minute": 6}
